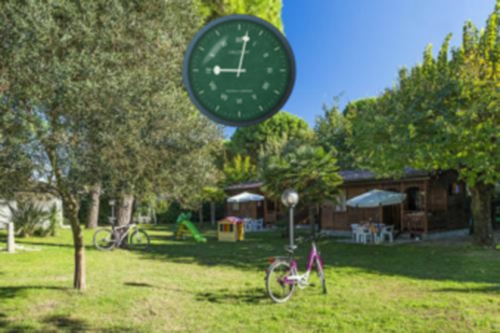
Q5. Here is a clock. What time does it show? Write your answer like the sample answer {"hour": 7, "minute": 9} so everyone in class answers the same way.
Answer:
{"hour": 9, "minute": 2}
